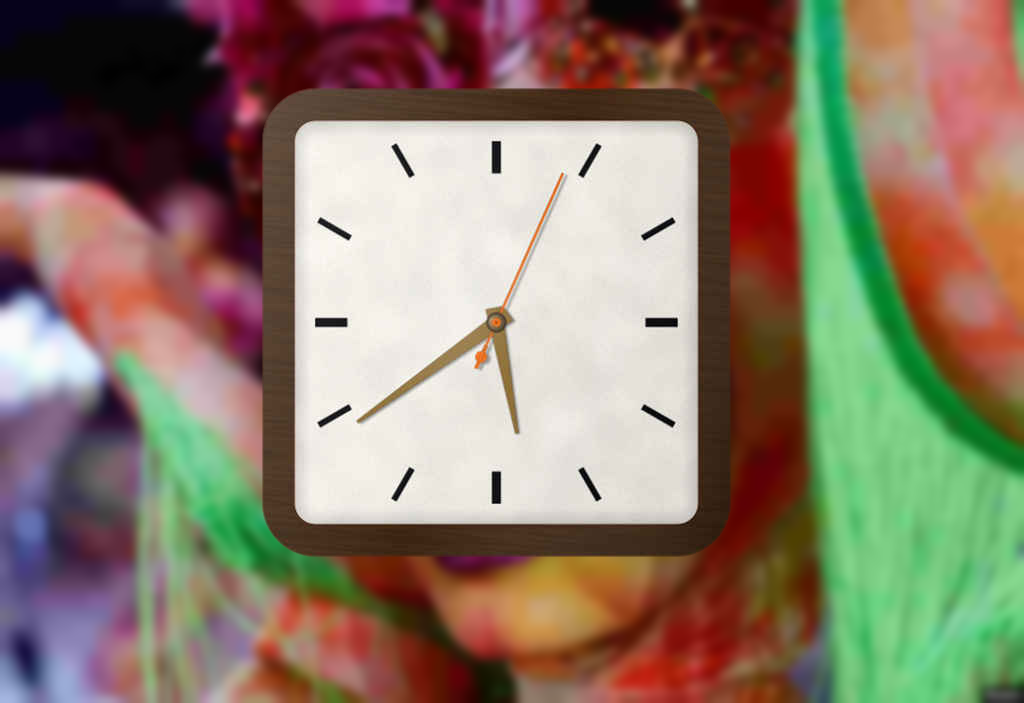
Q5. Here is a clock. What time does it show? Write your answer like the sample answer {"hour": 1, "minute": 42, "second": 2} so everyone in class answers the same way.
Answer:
{"hour": 5, "minute": 39, "second": 4}
